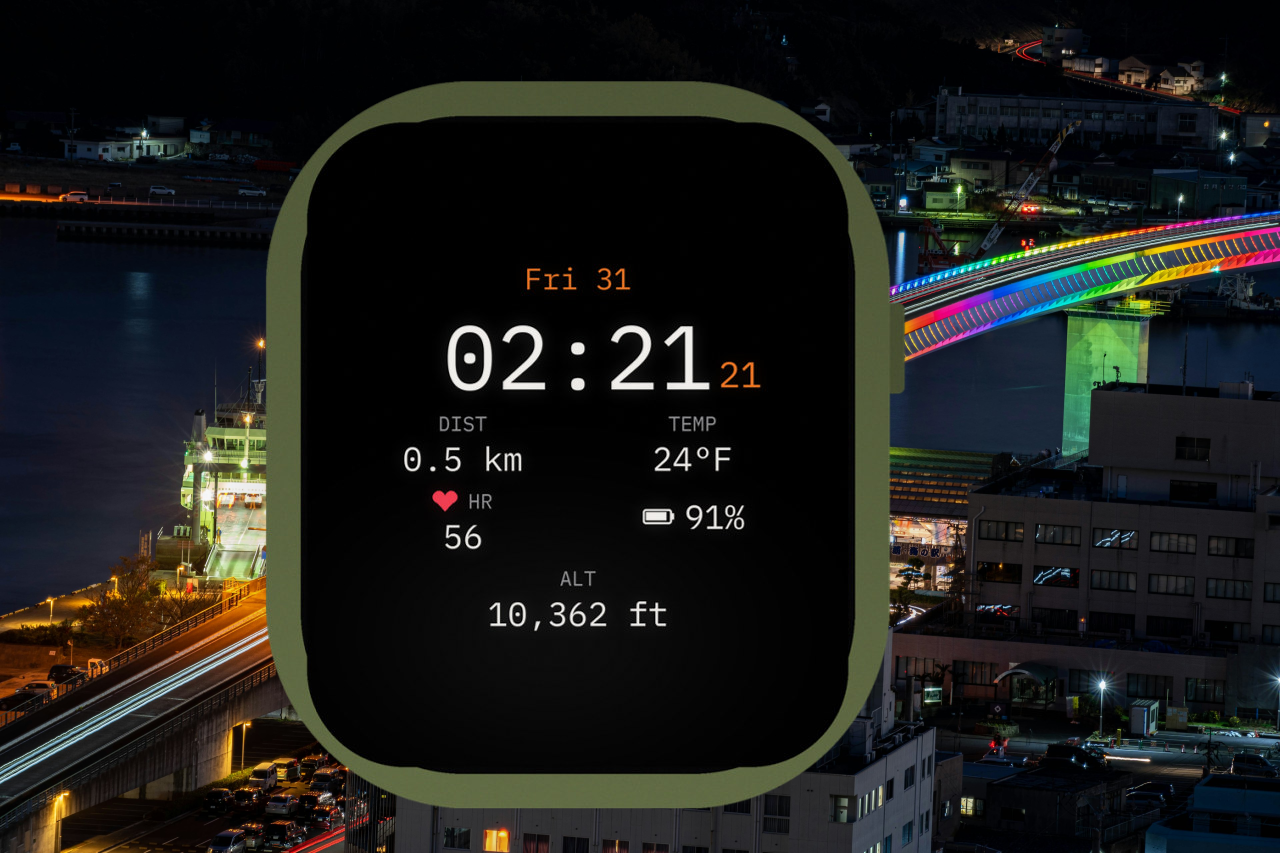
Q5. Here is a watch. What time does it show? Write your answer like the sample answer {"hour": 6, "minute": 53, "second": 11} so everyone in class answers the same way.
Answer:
{"hour": 2, "minute": 21, "second": 21}
